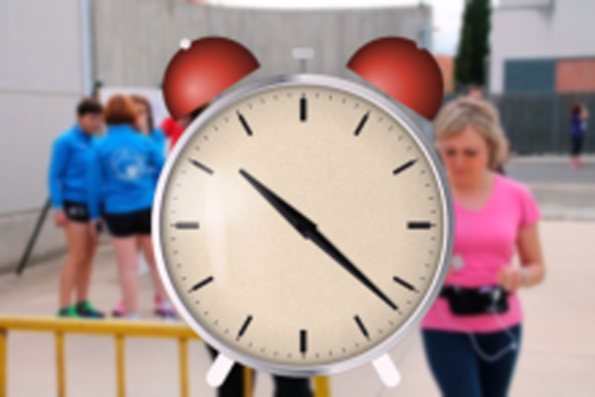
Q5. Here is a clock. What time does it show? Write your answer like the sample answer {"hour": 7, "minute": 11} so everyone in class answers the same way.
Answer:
{"hour": 10, "minute": 22}
